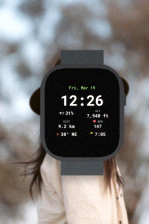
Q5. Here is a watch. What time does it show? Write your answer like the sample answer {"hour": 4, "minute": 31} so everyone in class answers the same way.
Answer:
{"hour": 12, "minute": 26}
